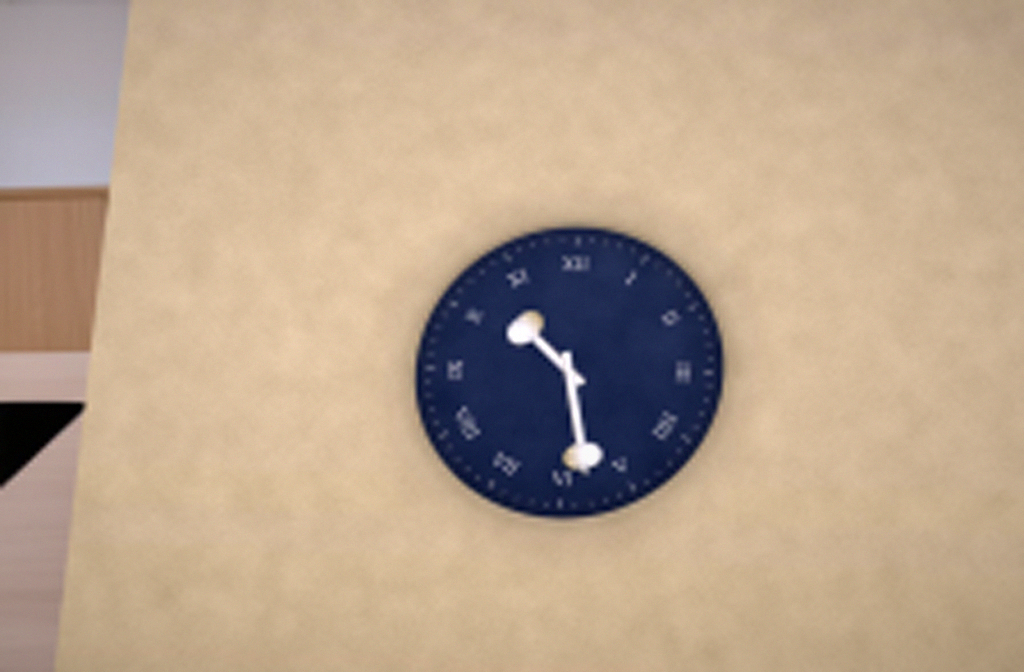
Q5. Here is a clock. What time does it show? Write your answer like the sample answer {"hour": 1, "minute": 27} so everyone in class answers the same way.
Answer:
{"hour": 10, "minute": 28}
